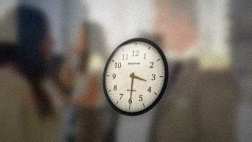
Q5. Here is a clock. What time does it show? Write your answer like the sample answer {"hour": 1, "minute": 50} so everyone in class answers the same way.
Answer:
{"hour": 3, "minute": 30}
